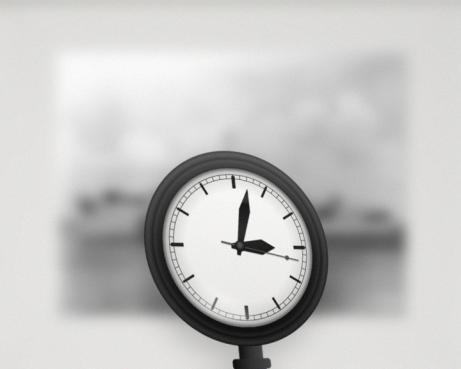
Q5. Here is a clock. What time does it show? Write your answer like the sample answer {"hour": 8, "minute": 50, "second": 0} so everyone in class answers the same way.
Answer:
{"hour": 3, "minute": 2, "second": 17}
